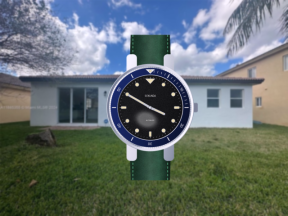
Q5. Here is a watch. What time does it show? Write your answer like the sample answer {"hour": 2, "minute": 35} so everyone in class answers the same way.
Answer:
{"hour": 3, "minute": 50}
